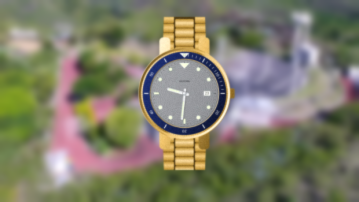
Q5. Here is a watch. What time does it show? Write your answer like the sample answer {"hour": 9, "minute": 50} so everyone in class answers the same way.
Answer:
{"hour": 9, "minute": 31}
